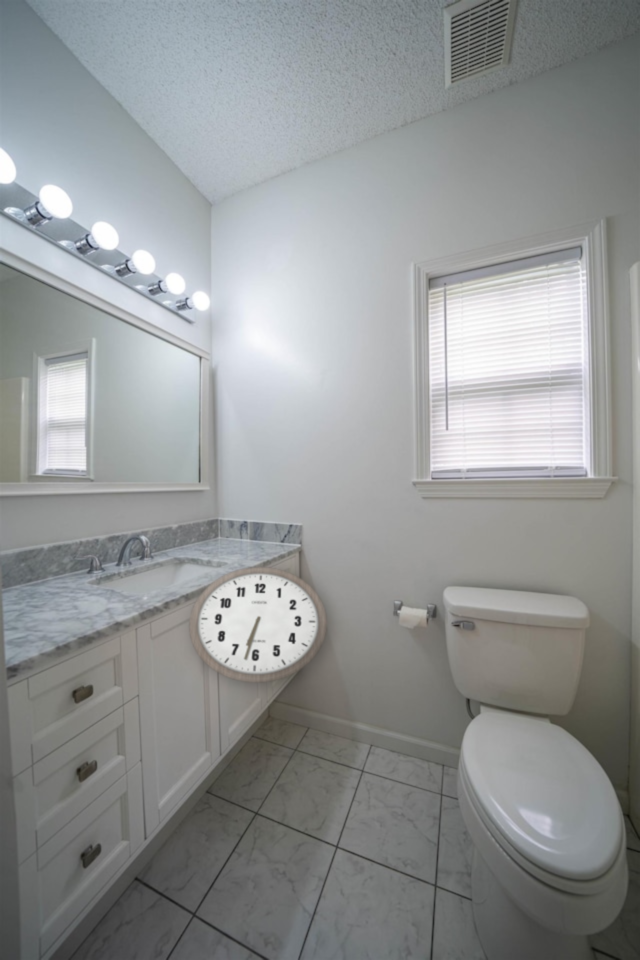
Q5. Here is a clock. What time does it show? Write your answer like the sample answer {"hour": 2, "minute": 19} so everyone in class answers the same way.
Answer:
{"hour": 6, "minute": 32}
